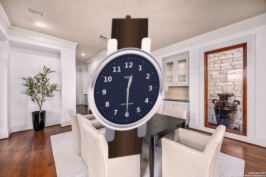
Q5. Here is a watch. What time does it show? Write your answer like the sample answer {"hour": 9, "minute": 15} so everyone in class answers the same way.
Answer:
{"hour": 12, "minute": 30}
